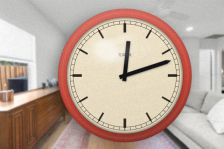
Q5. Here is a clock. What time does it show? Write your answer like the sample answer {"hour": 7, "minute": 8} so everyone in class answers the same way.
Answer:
{"hour": 12, "minute": 12}
